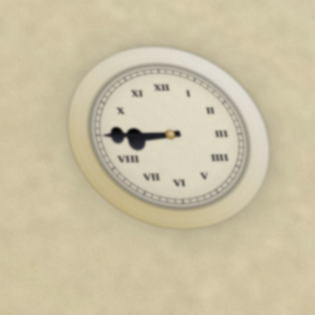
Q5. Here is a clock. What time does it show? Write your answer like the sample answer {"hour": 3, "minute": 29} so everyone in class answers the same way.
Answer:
{"hour": 8, "minute": 45}
